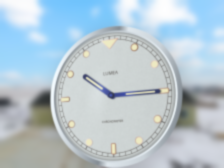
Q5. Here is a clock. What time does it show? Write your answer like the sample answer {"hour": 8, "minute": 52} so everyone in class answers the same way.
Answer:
{"hour": 10, "minute": 15}
